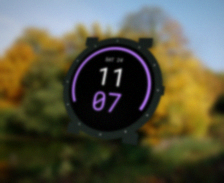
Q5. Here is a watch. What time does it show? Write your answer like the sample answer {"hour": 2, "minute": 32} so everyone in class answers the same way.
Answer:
{"hour": 11, "minute": 7}
